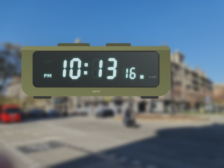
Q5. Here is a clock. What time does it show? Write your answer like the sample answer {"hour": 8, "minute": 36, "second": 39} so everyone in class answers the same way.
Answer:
{"hour": 10, "minute": 13, "second": 16}
